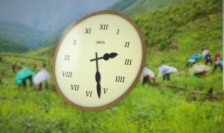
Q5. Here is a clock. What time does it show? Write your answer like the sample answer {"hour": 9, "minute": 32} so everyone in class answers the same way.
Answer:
{"hour": 2, "minute": 27}
